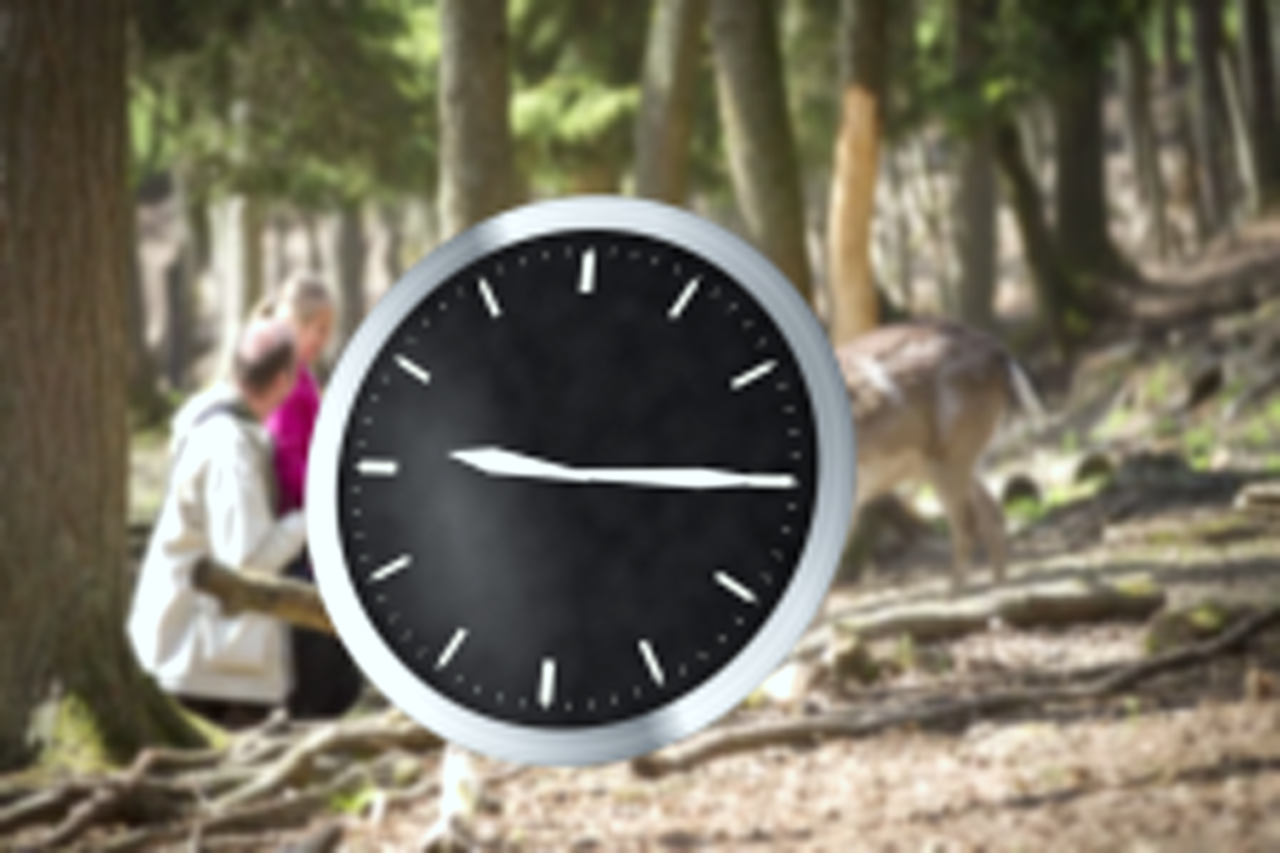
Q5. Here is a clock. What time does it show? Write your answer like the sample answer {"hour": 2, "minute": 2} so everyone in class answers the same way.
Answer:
{"hour": 9, "minute": 15}
